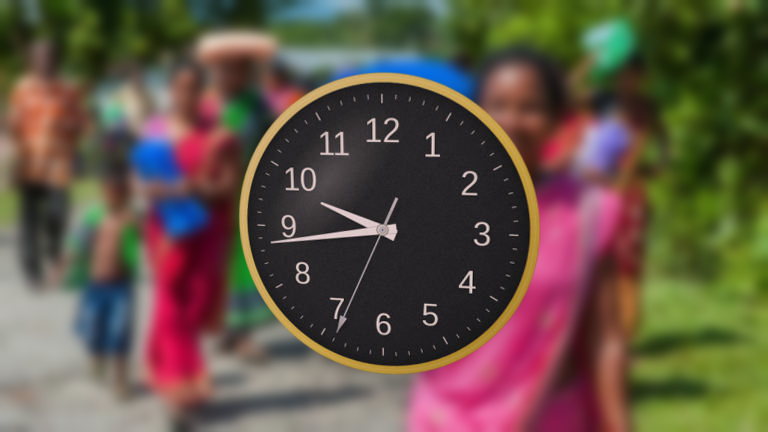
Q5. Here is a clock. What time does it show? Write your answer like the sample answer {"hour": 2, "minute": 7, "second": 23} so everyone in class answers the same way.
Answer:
{"hour": 9, "minute": 43, "second": 34}
